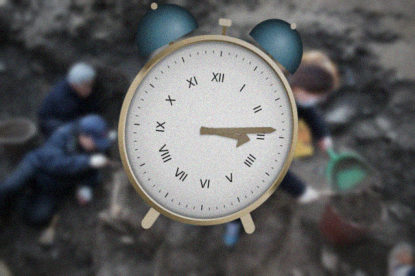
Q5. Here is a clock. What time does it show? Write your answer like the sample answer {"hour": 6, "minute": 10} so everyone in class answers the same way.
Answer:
{"hour": 3, "minute": 14}
